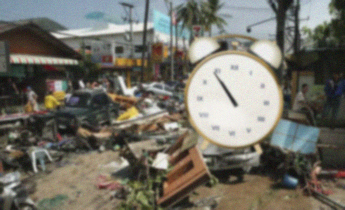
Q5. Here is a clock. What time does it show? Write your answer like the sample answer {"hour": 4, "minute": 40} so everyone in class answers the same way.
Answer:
{"hour": 10, "minute": 54}
